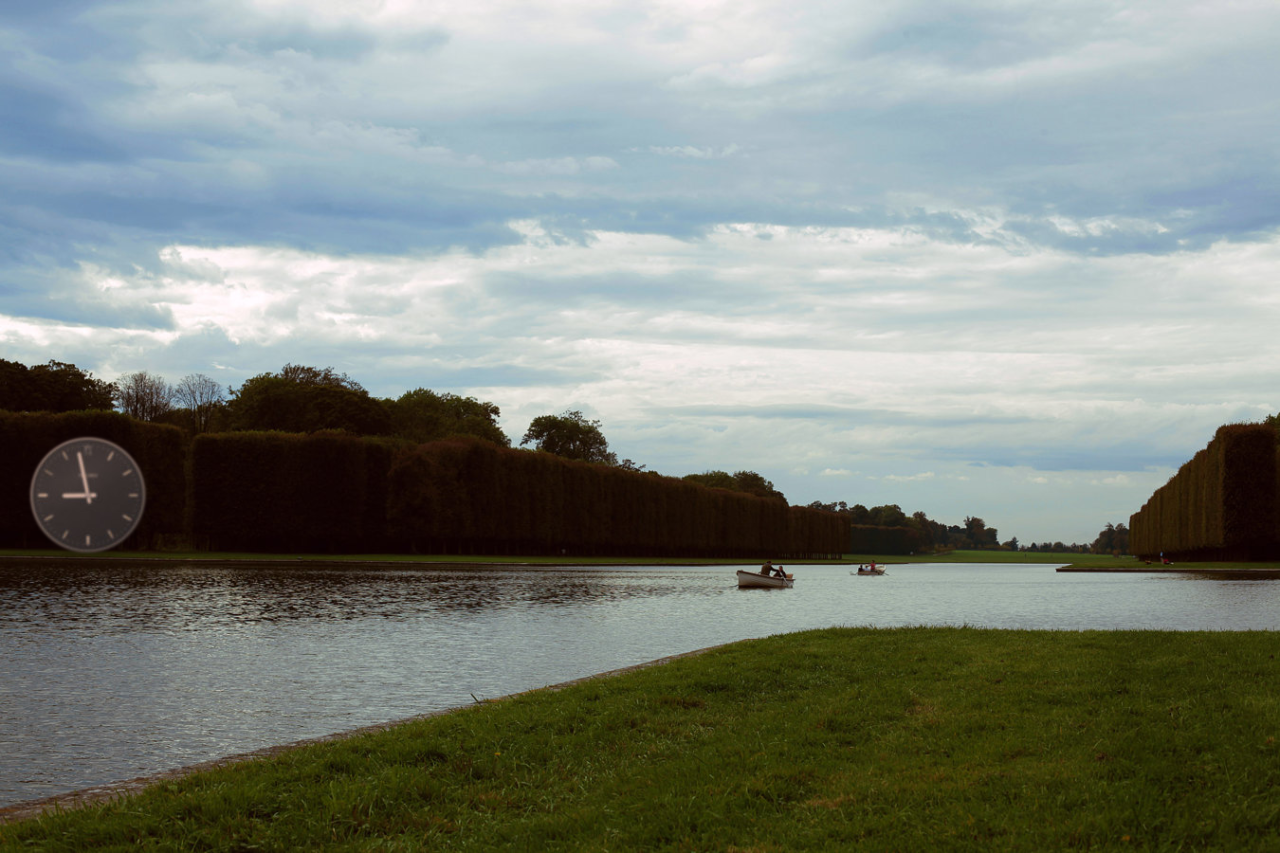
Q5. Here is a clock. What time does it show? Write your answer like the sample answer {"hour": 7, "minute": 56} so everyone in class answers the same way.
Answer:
{"hour": 8, "minute": 58}
